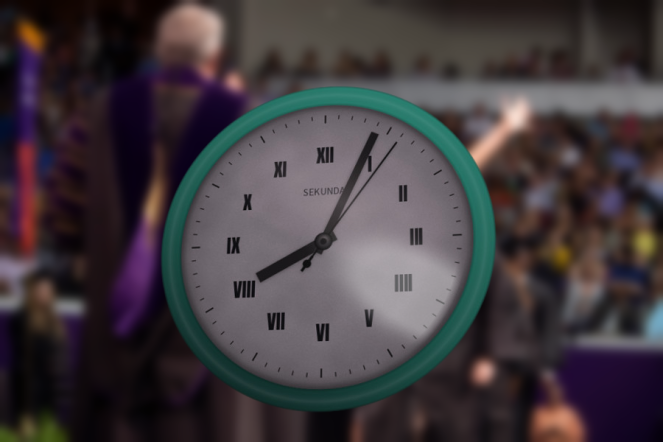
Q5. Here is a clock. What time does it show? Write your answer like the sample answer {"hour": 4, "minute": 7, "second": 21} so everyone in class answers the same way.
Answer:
{"hour": 8, "minute": 4, "second": 6}
